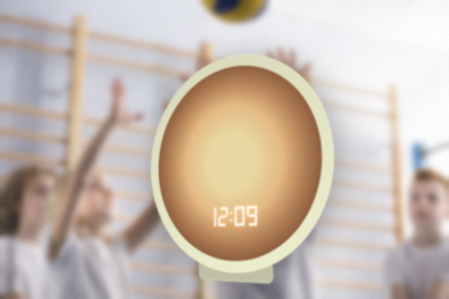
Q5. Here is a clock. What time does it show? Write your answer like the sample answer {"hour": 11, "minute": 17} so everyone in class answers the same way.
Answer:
{"hour": 12, "minute": 9}
